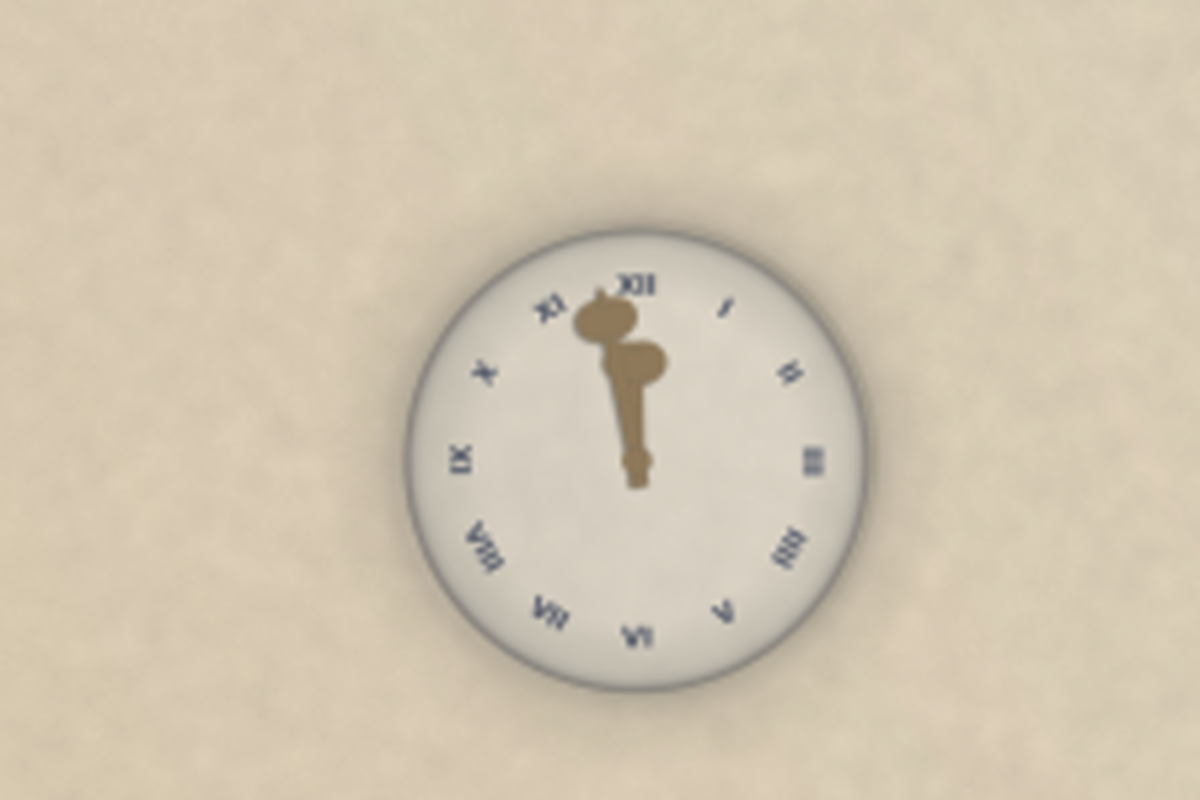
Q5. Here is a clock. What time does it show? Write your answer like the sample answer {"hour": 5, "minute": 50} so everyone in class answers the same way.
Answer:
{"hour": 11, "minute": 58}
